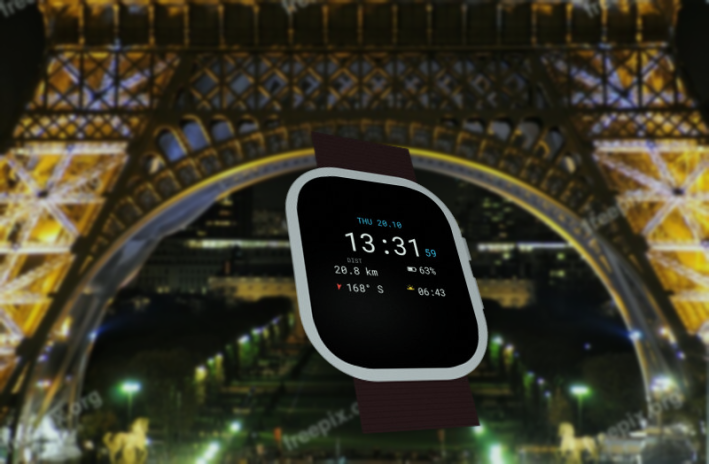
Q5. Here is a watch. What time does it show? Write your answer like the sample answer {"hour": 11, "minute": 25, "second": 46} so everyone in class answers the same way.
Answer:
{"hour": 13, "minute": 31, "second": 59}
